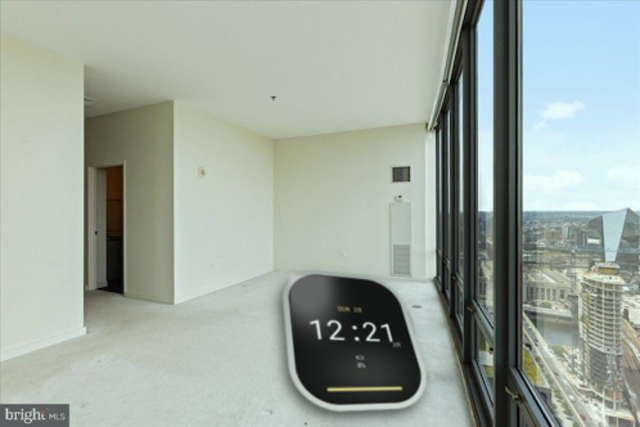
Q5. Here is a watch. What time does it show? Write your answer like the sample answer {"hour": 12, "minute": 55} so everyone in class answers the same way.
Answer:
{"hour": 12, "minute": 21}
